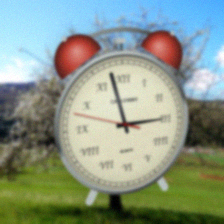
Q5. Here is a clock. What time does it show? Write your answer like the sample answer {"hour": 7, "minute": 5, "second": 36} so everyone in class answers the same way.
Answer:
{"hour": 2, "minute": 57, "second": 48}
